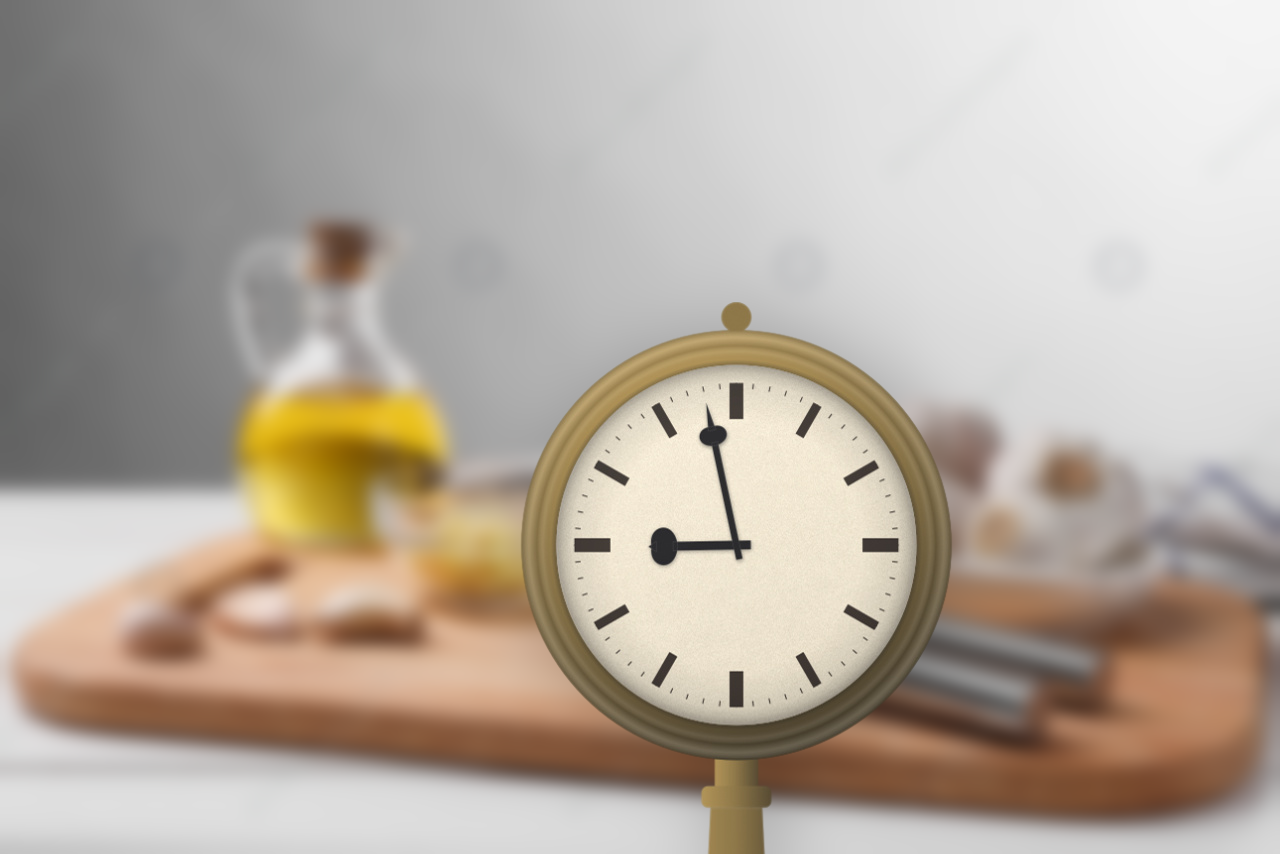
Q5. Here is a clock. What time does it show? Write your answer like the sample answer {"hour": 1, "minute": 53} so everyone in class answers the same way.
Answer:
{"hour": 8, "minute": 58}
